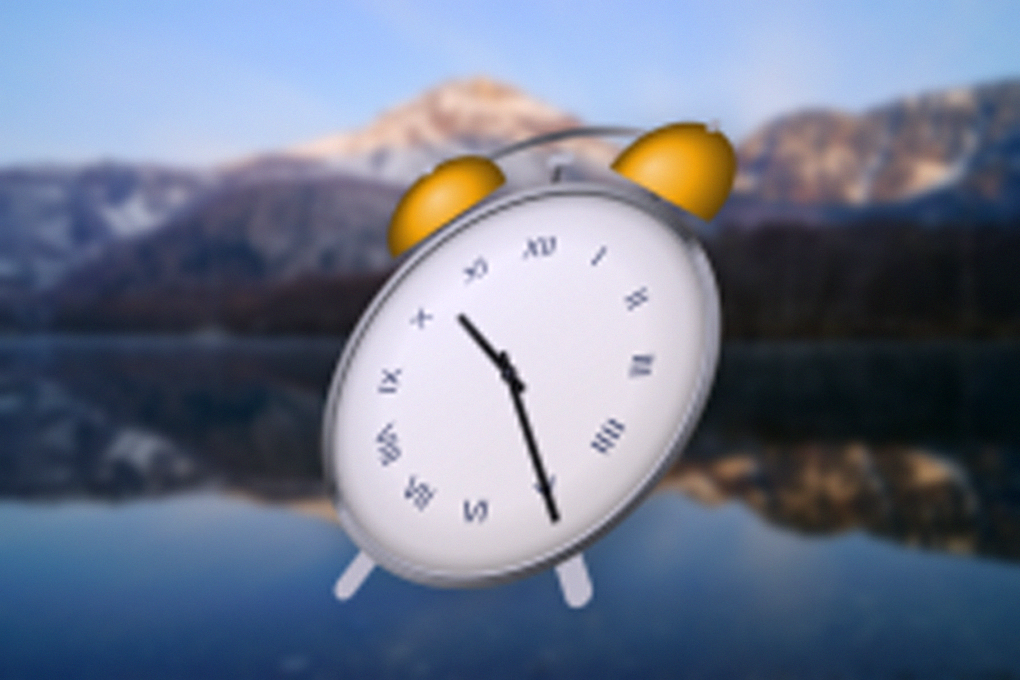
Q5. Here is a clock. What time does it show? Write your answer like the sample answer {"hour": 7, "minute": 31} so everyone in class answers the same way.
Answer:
{"hour": 10, "minute": 25}
